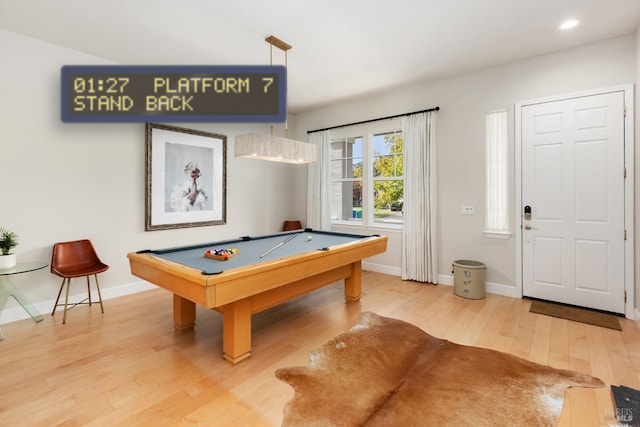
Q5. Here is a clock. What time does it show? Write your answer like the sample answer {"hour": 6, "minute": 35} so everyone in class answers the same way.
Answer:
{"hour": 1, "minute": 27}
